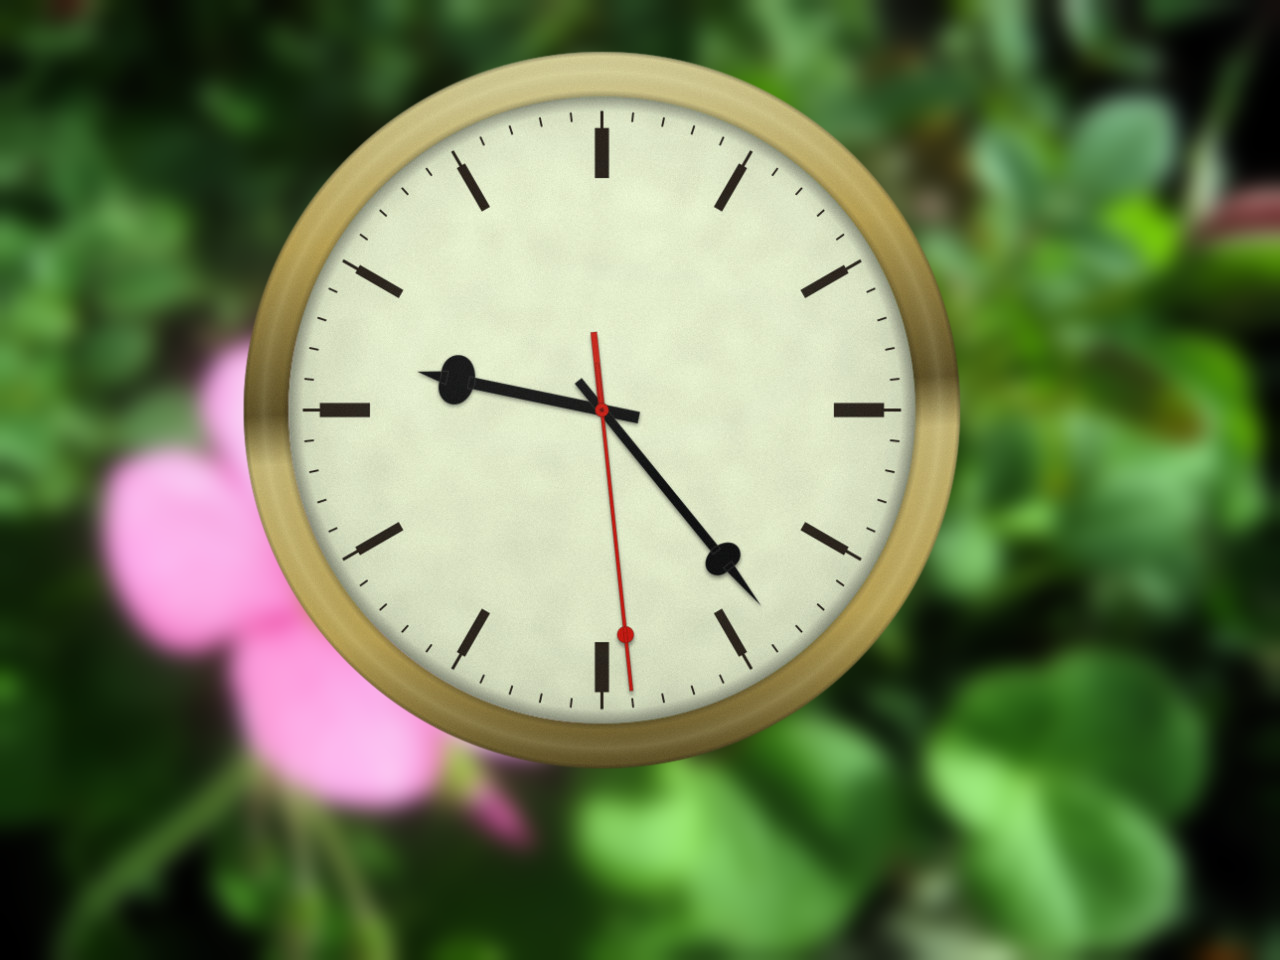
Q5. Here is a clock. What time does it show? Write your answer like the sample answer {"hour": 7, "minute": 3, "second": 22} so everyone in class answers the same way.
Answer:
{"hour": 9, "minute": 23, "second": 29}
